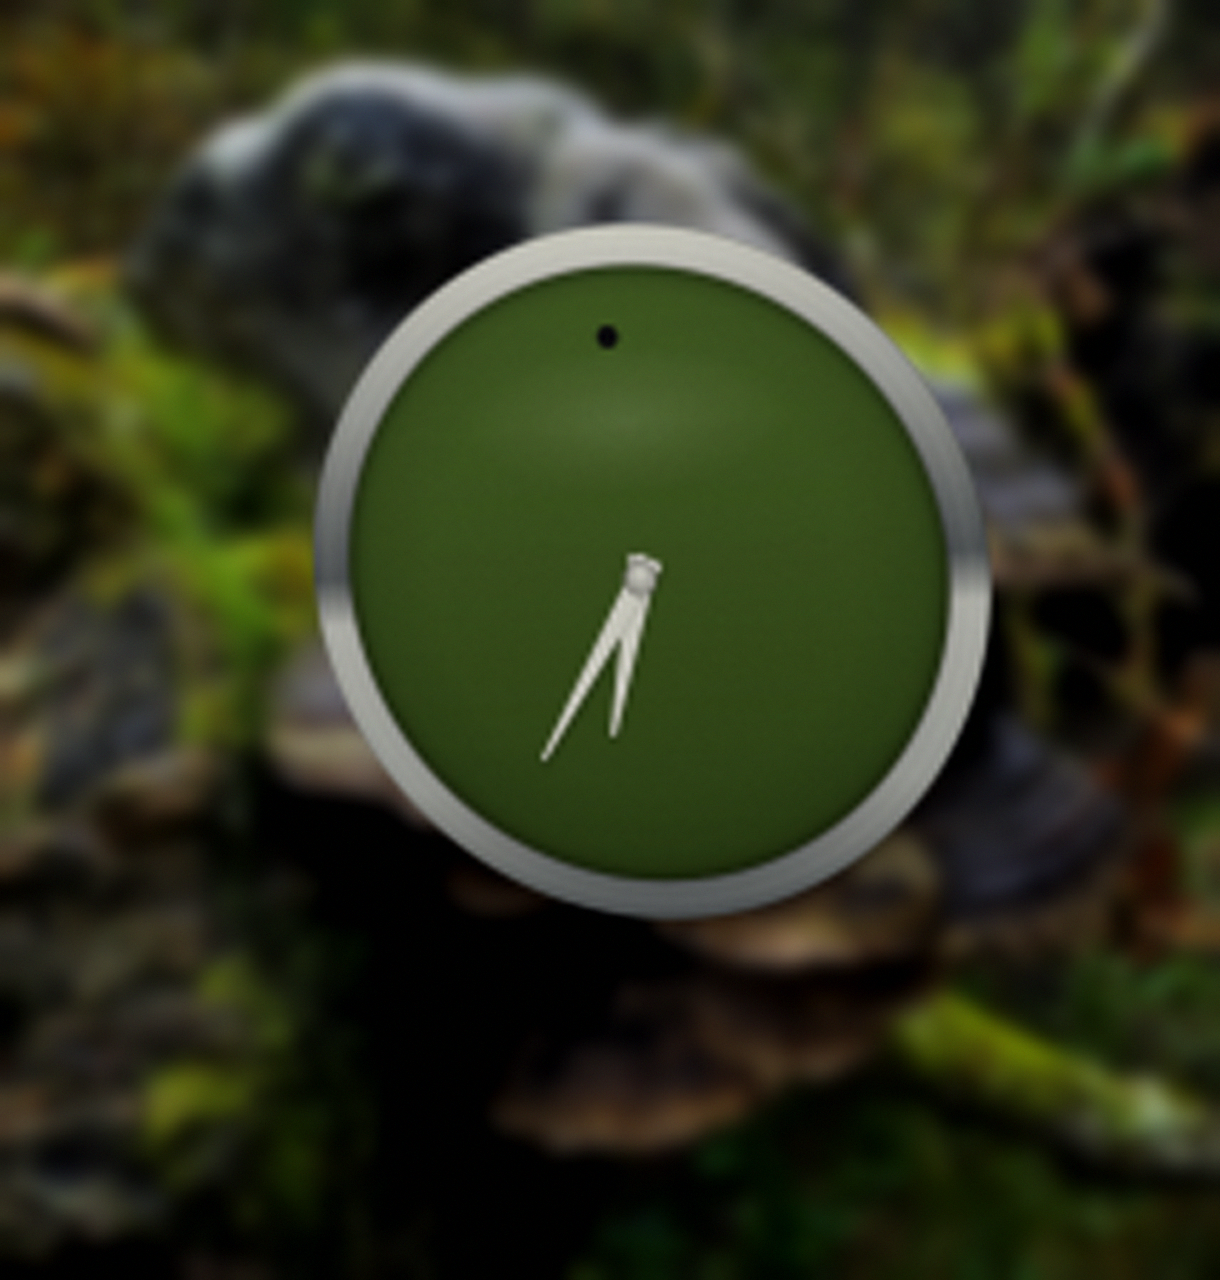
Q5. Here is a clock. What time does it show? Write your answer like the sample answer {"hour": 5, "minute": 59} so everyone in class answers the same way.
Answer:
{"hour": 6, "minute": 36}
